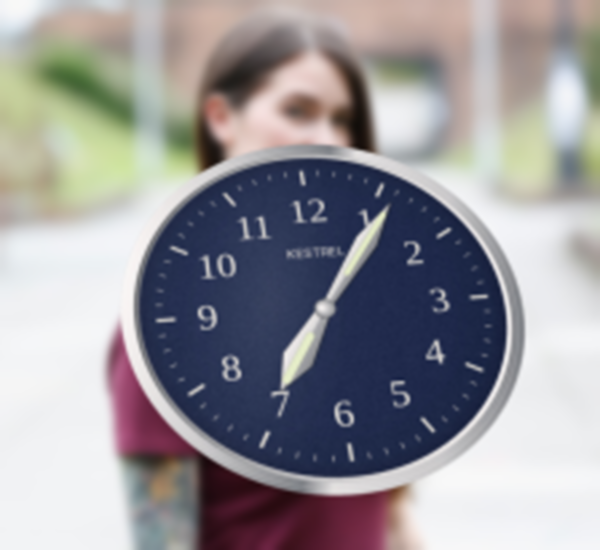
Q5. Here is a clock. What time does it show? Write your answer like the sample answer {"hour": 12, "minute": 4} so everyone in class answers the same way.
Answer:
{"hour": 7, "minute": 6}
